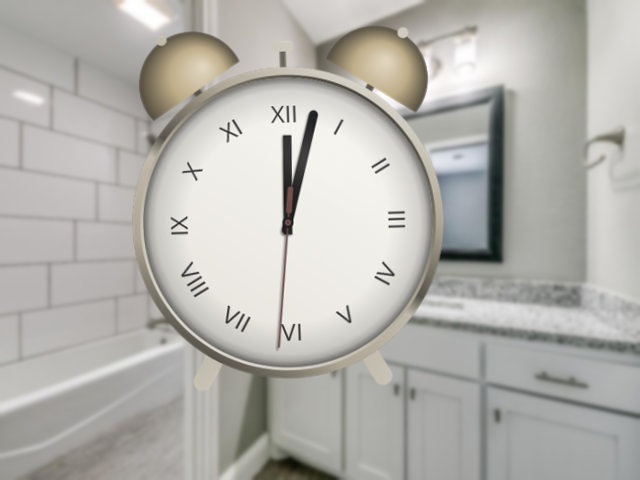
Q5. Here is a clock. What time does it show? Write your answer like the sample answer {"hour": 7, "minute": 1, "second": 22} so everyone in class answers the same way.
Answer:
{"hour": 12, "minute": 2, "second": 31}
